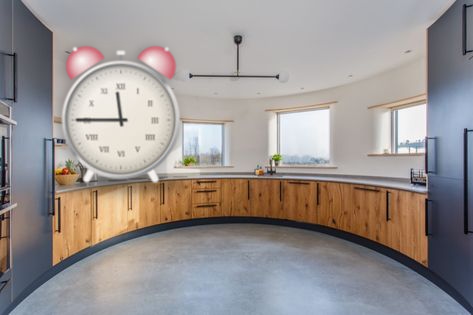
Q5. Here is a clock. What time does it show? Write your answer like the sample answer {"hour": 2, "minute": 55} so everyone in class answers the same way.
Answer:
{"hour": 11, "minute": 45}
